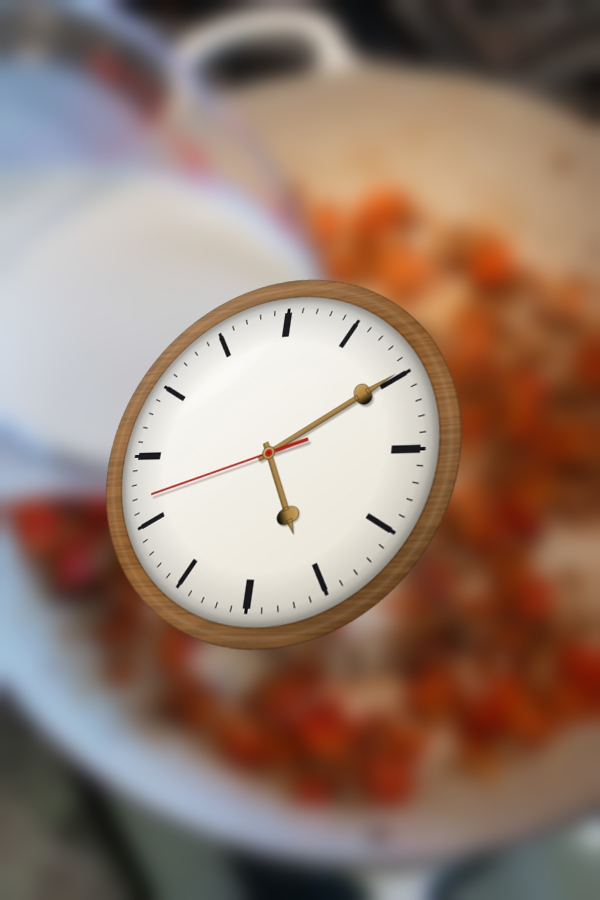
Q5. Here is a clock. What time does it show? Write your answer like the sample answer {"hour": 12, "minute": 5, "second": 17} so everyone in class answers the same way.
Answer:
{"hour": 5, "minute": 9, "second": 42}
